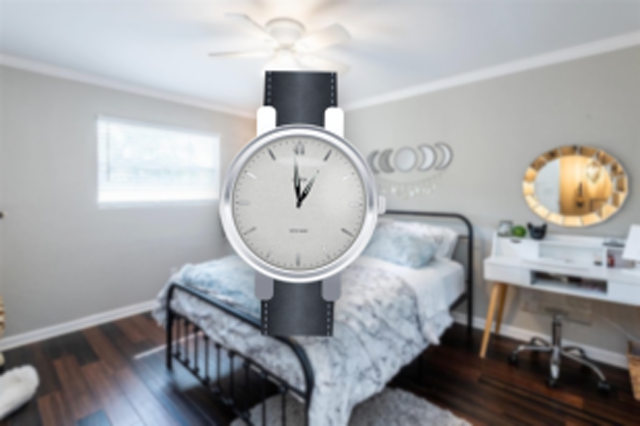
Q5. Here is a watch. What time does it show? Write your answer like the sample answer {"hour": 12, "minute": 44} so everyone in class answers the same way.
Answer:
{"hour": 12, "minute": 59}
